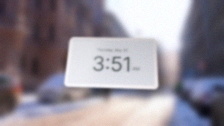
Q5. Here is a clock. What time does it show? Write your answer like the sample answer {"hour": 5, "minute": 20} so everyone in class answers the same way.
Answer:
{"hour": 3, "minute": 51}
